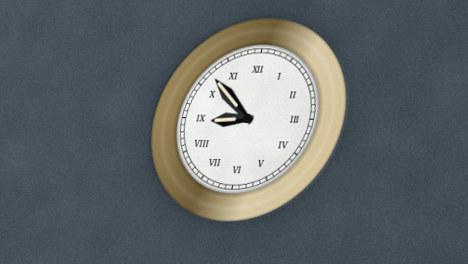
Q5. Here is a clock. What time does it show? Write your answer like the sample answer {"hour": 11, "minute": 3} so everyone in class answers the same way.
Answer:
{"hour": 8, "minute": 52}
